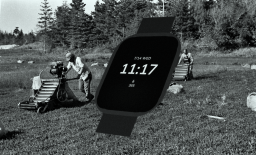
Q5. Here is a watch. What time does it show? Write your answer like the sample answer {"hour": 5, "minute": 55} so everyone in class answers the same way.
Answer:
{"hour": 11, "minute": 17}
